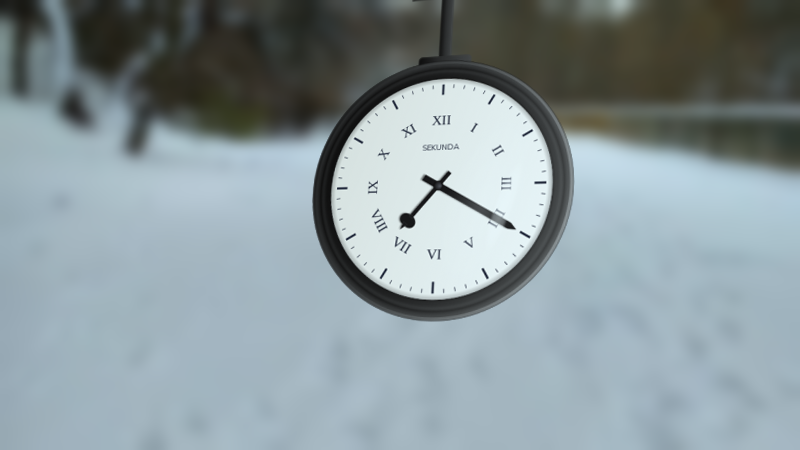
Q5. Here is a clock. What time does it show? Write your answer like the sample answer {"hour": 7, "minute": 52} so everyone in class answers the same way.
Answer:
{"hour": 7, "minute": 20}
